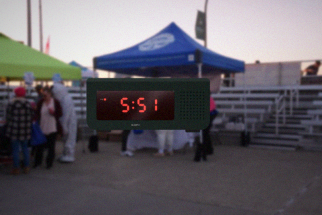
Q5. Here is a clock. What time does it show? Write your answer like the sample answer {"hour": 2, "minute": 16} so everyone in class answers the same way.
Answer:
{"hour": 5, "minute": 51}
